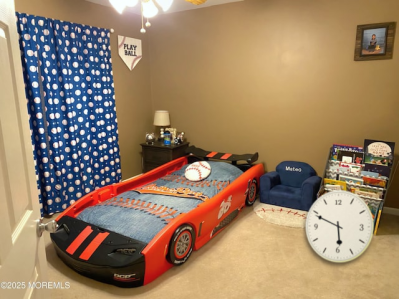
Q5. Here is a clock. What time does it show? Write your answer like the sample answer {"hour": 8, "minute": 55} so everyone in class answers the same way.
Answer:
{"hour": 5, "minute": 49}
